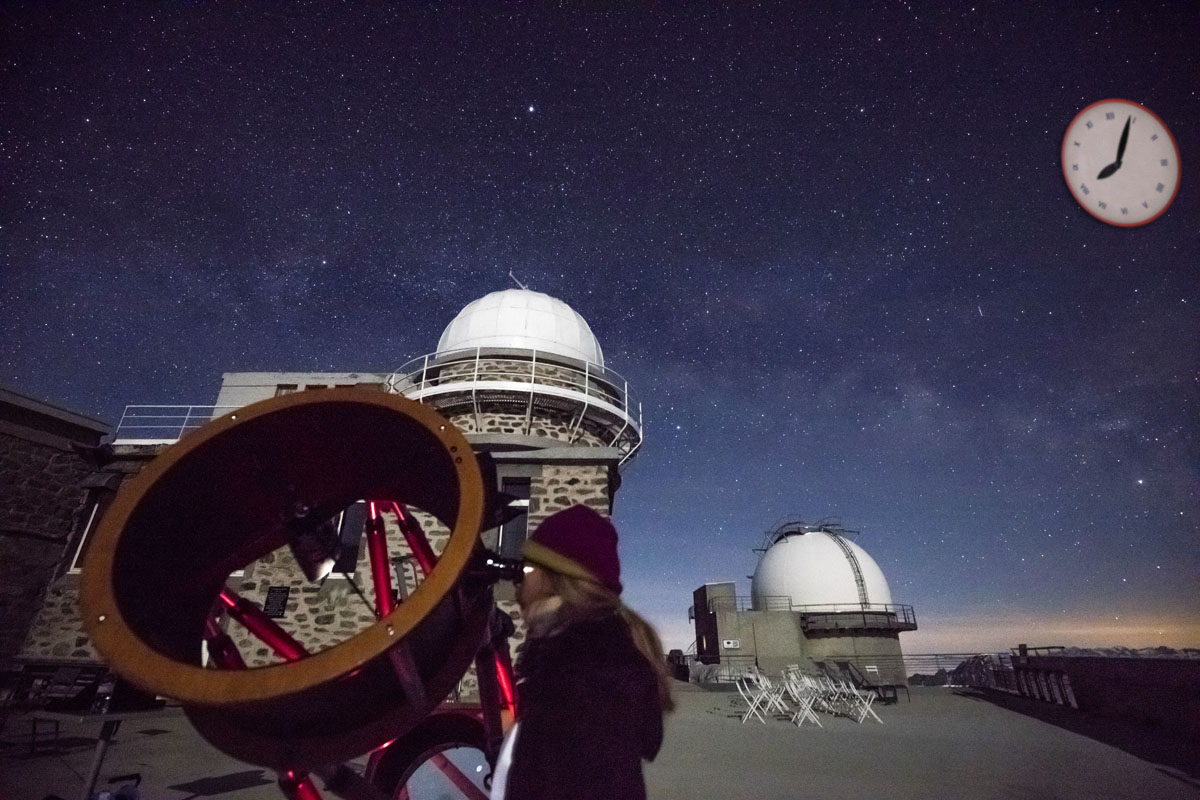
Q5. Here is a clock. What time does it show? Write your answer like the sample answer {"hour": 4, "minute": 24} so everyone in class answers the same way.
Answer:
{"hour": 8, "minute": 4}
